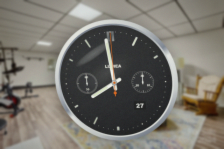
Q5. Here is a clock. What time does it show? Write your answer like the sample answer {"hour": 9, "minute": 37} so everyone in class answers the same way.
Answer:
{"hour": 7, "minute": 59}
